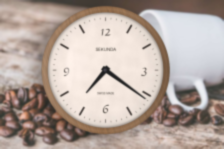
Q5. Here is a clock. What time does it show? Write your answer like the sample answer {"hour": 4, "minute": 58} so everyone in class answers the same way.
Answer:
{"hour": 7, "minute": 21}
